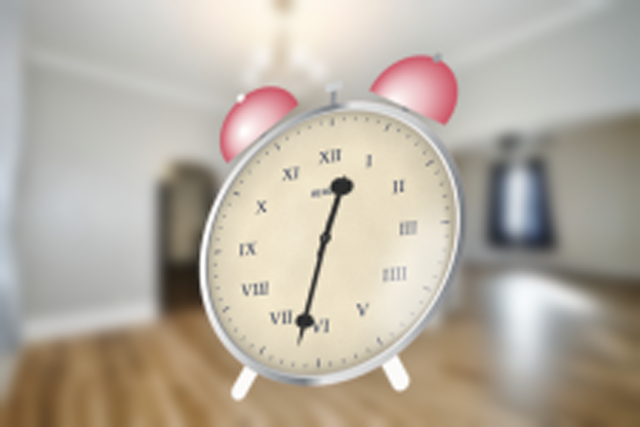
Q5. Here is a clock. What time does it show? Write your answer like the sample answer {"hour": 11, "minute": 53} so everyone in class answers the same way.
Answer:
{"hour": 12, "minute": 32}
